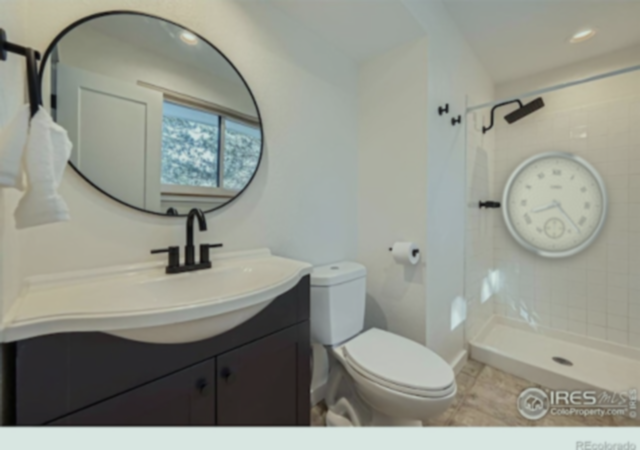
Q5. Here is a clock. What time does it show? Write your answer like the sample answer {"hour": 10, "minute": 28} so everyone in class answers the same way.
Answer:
{"hour": 8, "minute": 23}
